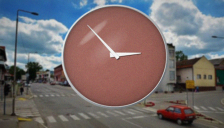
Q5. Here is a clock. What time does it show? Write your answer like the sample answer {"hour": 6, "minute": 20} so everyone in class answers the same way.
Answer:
{"hour": 2, "minute": 53}
